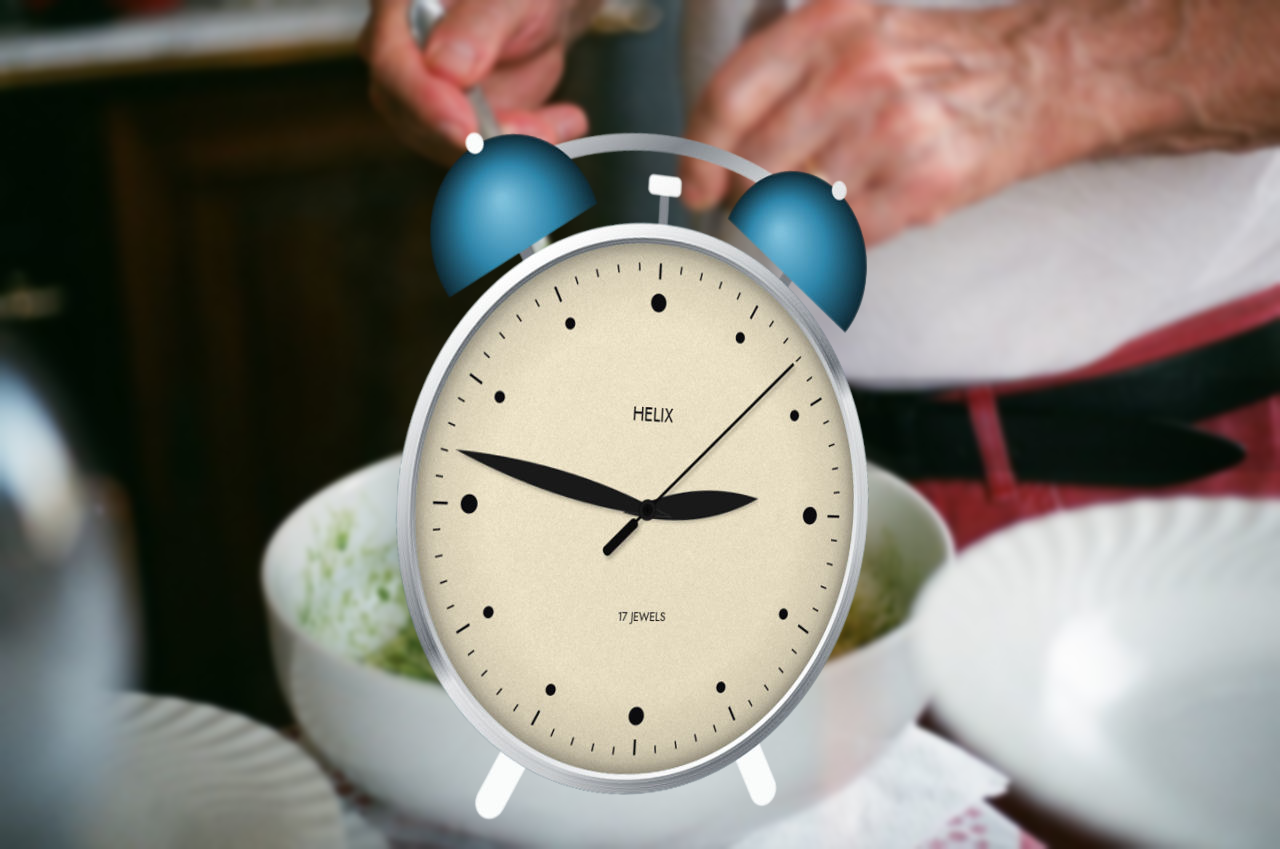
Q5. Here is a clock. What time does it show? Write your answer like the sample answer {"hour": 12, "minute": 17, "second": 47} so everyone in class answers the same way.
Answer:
{"hour": 2, "minute": 47, "second": 8}
